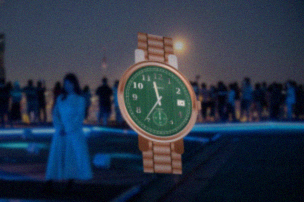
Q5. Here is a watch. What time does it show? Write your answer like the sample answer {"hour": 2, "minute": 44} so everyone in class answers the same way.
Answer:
{"hour": 11, "minute": 36}
